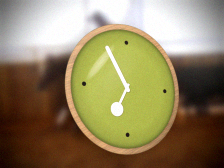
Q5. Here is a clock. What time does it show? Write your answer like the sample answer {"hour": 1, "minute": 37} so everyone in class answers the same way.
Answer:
{"hour": 6, "minute": 55}
